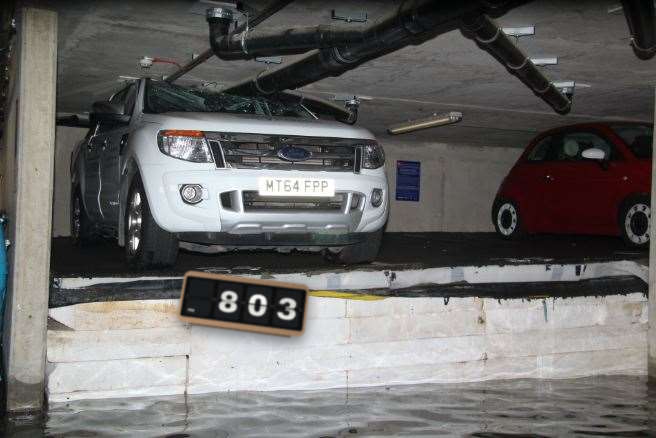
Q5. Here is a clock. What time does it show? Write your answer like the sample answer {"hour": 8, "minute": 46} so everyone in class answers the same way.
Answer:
{"hour": 8, "minute": 3}
